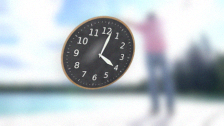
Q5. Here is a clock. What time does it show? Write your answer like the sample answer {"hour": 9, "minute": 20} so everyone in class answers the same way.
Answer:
{"hour": 4, "minute": 2}
